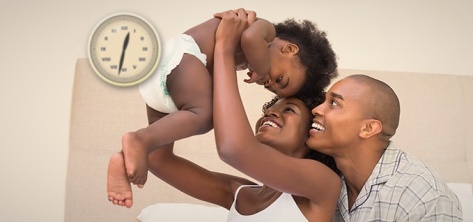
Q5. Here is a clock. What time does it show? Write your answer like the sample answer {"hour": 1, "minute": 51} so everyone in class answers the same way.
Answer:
{"hour": 12, "minute": 32}
